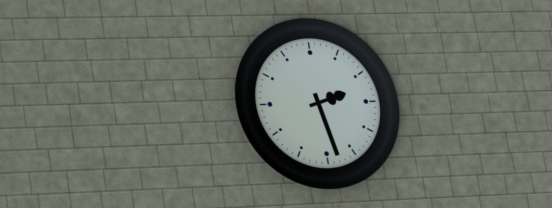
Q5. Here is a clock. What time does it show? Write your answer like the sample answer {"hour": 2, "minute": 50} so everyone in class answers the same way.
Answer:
{"hour": 2, "minute": 28}
